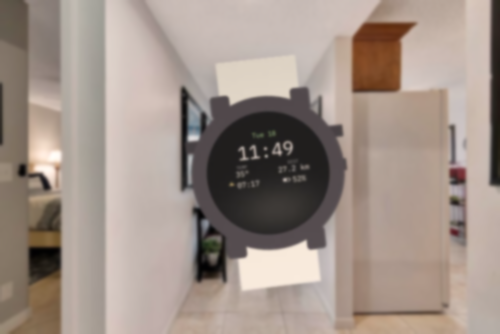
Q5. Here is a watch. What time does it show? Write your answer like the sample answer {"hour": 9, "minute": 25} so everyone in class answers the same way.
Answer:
{"hour": 11, "minute": 49}
